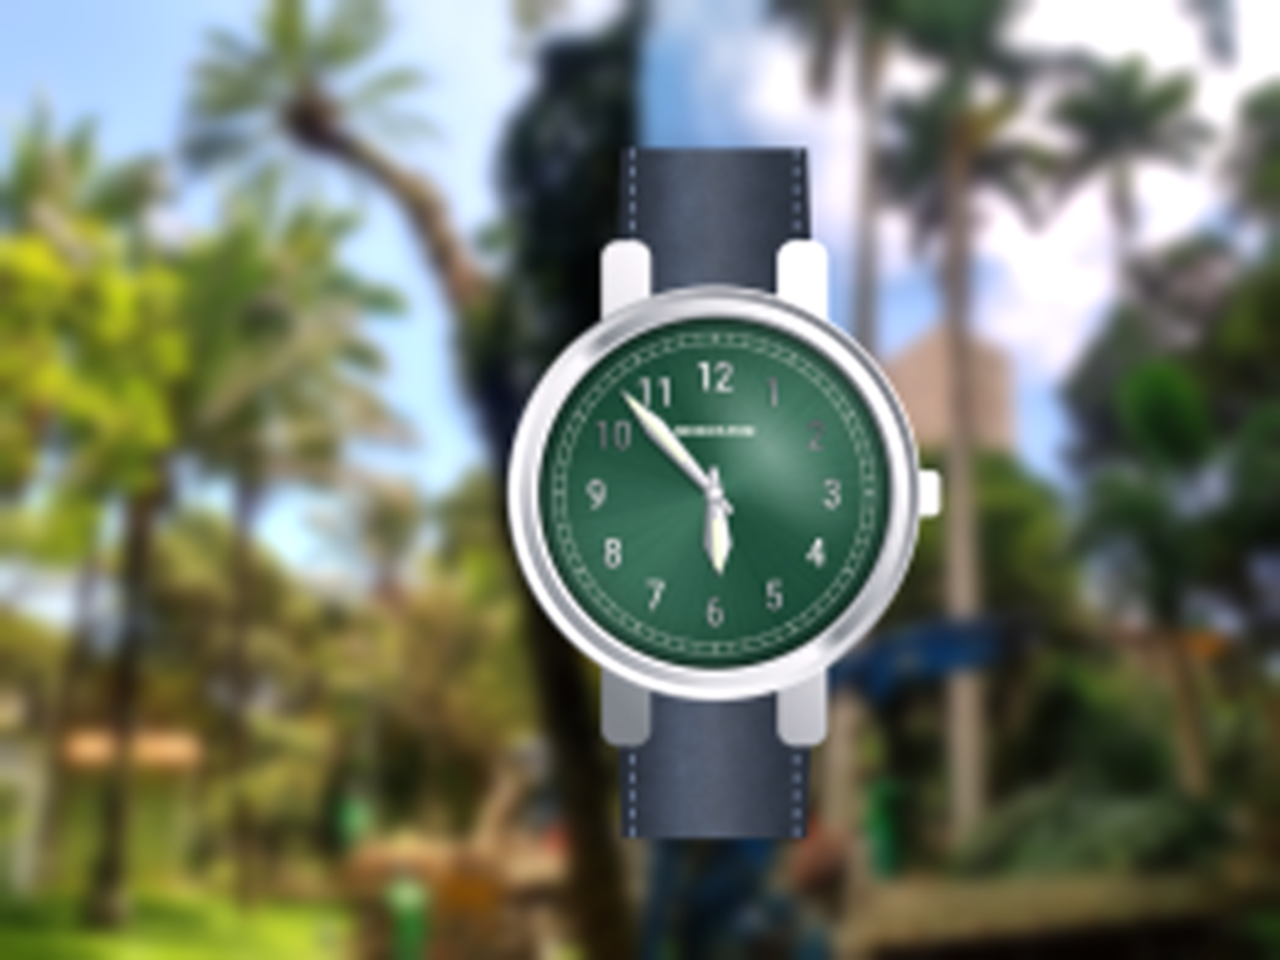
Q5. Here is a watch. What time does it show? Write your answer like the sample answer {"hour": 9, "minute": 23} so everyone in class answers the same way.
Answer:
{"hour": 5, "minute": 53}
